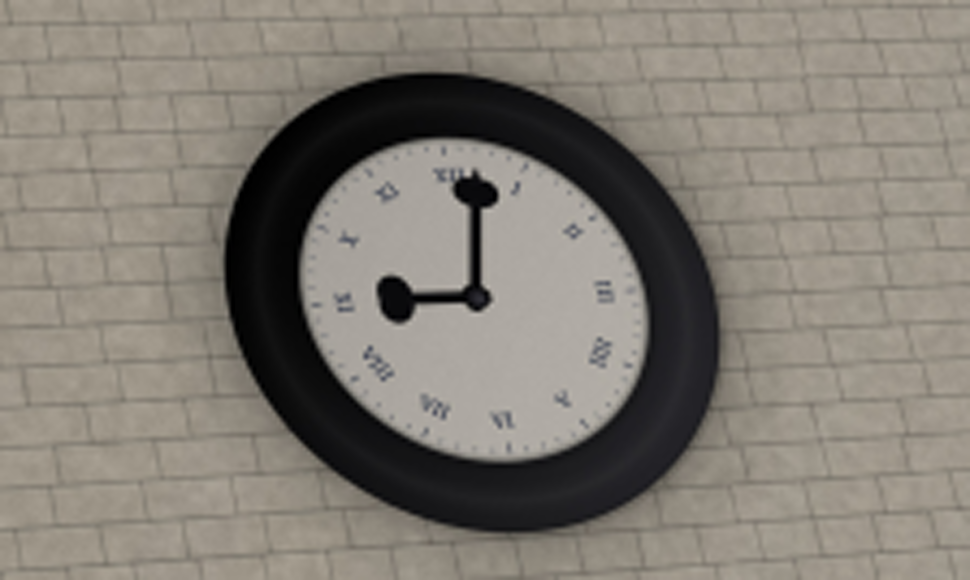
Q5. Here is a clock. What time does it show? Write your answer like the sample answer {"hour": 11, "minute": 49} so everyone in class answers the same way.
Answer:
{"hour": 9, "minute": 2}
